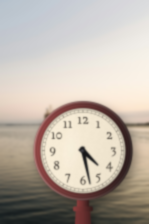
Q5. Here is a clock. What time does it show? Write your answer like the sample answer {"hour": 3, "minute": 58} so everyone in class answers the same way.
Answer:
{"hour": 4, "minute": 28}
